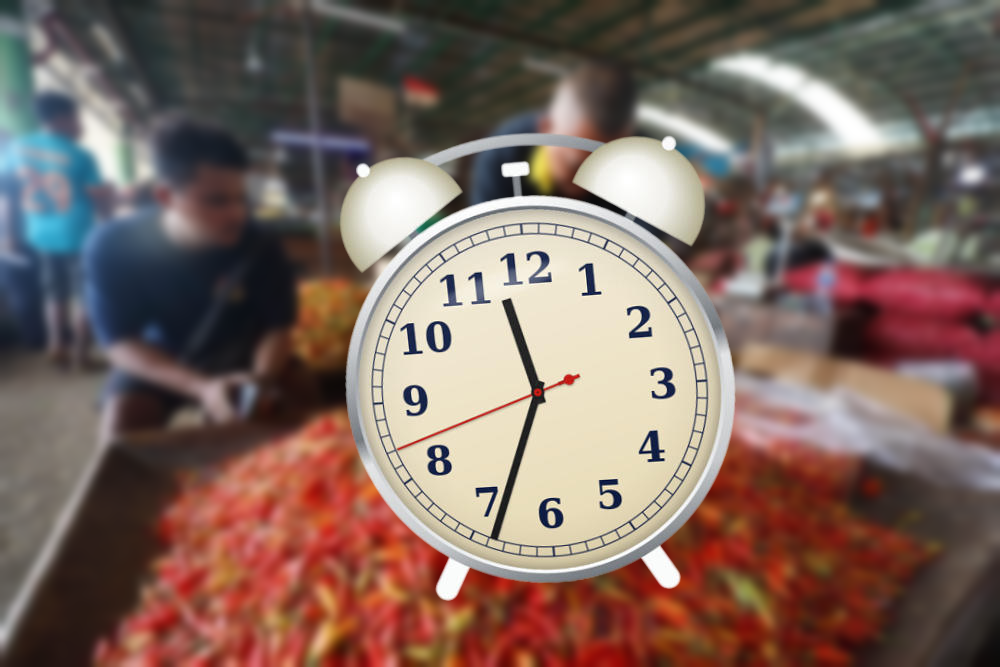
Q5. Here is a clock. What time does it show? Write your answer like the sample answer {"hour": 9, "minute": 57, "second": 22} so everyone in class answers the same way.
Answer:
{"hour": 11, "minute": 33, "second": 42}
